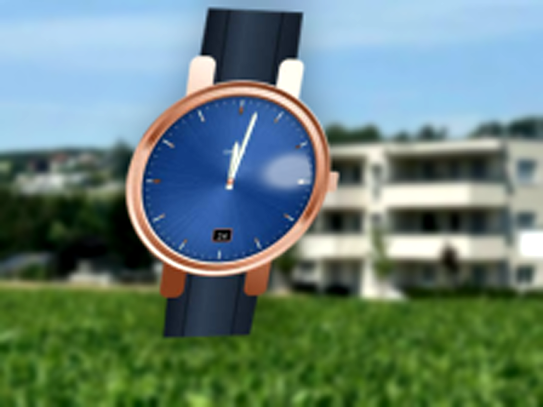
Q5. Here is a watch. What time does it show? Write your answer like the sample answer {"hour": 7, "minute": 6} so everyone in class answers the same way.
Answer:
{"hour": 12, "minute": 2}
